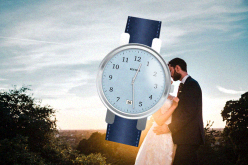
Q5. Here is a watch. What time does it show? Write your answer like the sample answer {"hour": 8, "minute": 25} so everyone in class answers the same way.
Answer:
{"hour": 12, "minute": 28}
